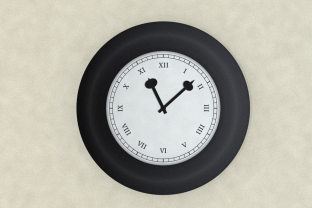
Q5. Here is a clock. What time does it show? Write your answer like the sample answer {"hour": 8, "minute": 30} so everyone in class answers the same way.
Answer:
{"hour": 11, "minute": 8}
